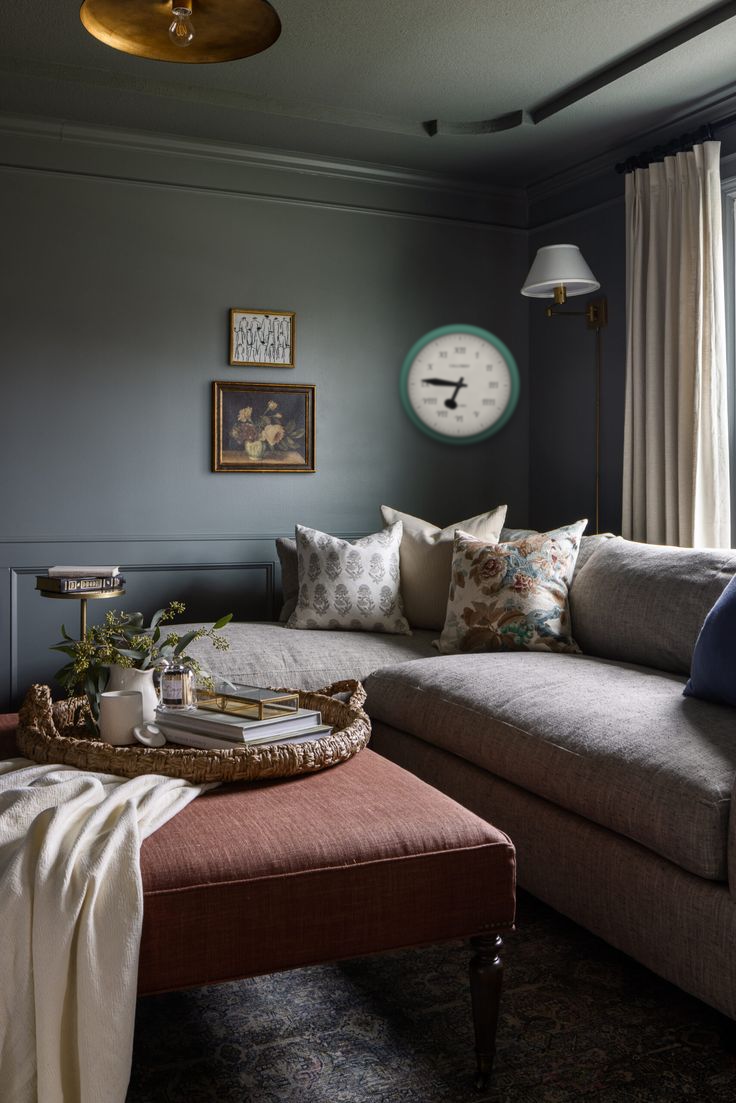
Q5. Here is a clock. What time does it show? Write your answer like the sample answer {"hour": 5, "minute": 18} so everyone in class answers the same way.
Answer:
{"hour": 6, "minute": 46}
